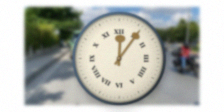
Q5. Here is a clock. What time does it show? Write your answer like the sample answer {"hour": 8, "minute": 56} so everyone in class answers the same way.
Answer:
{"hour": 12, "minute": 6}
